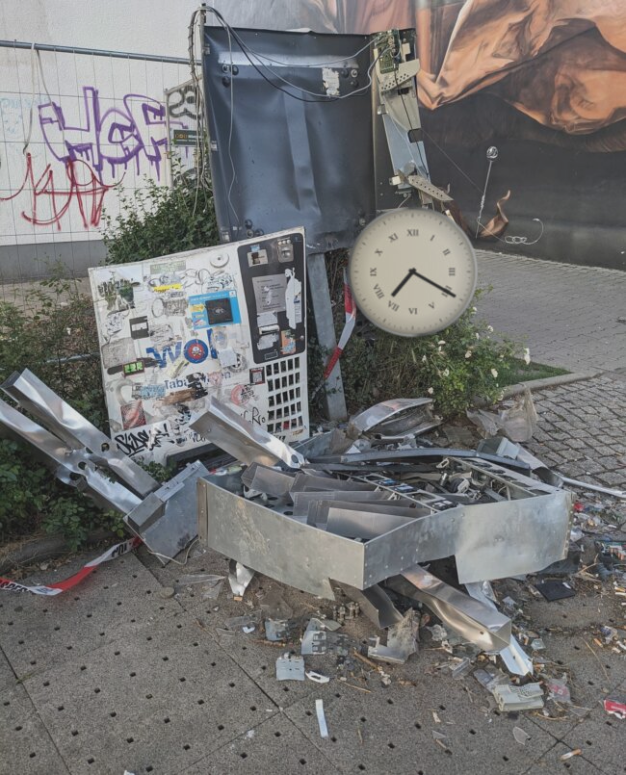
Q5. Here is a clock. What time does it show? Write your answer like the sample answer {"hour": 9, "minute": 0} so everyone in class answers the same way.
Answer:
{"hour": 7, "minute": 20}
